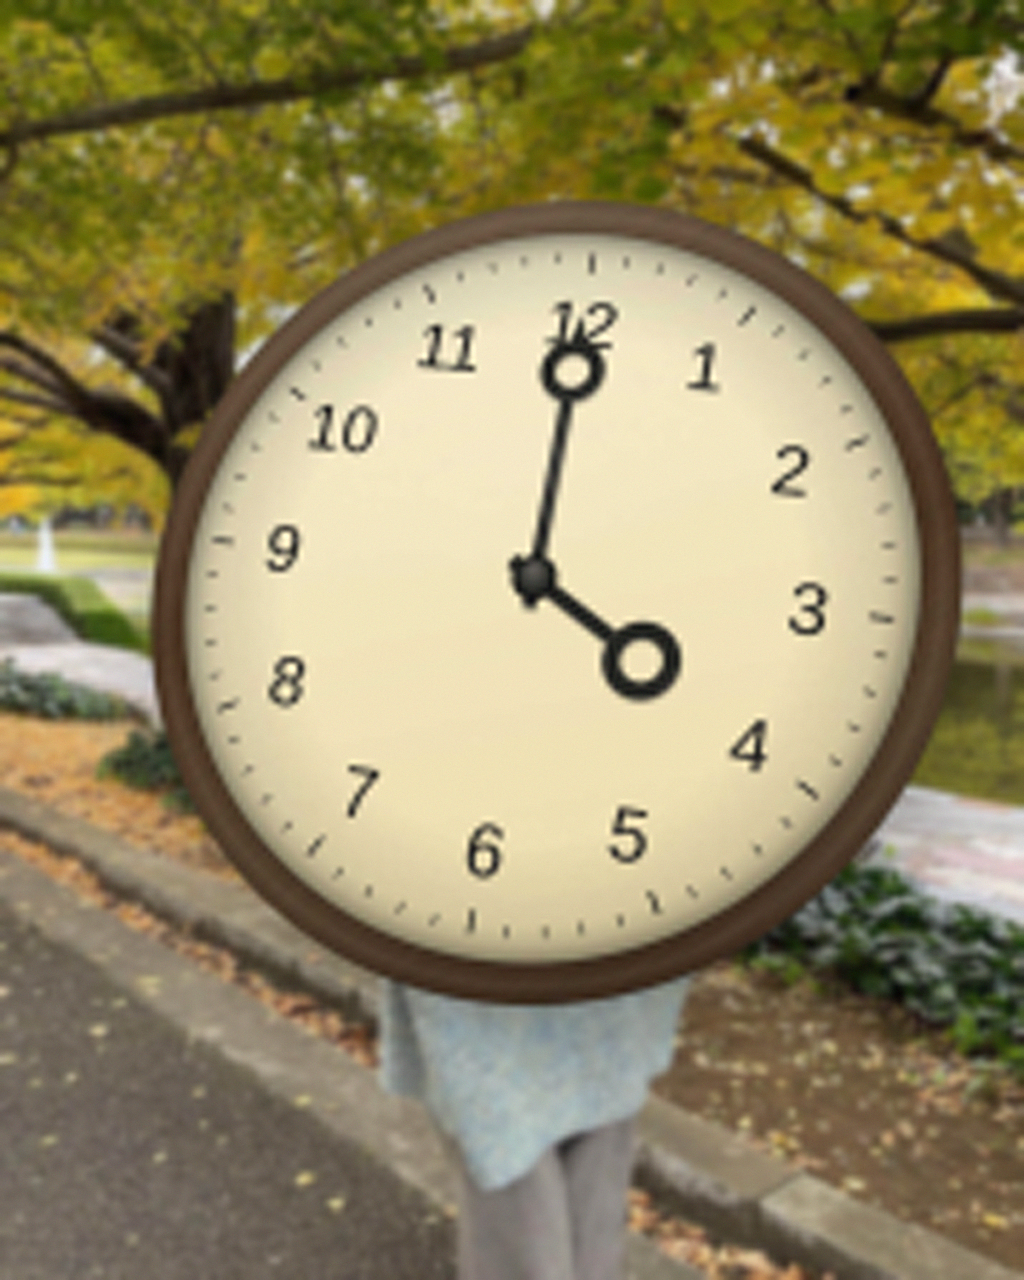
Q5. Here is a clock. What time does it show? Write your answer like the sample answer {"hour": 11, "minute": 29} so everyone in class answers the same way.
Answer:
{"hour": 4, "minute": 0}
